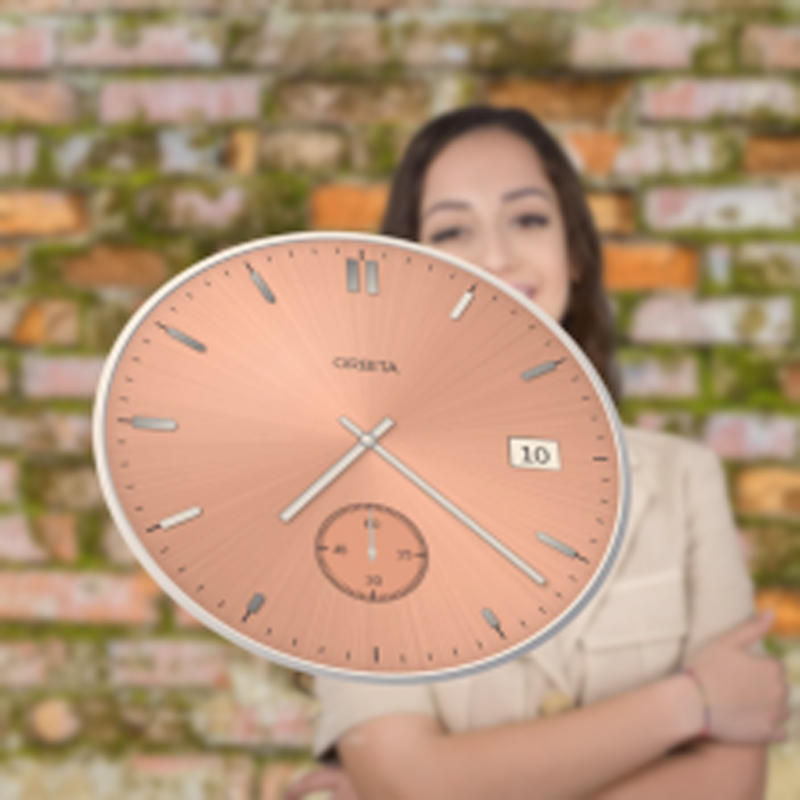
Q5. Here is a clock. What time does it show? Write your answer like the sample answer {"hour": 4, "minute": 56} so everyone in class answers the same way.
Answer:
{"hour": 7, "minute": 22}
